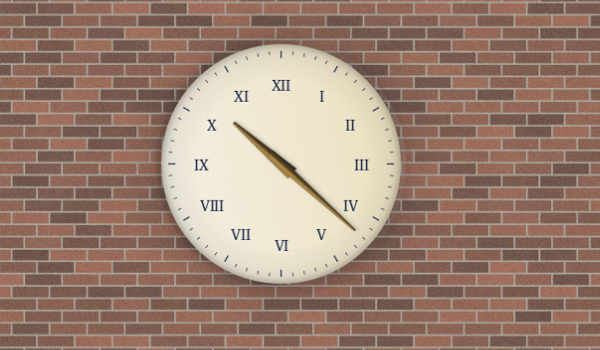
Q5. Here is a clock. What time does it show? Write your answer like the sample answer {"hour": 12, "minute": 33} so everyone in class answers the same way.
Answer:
{"hour": 10, "minute": 22}
